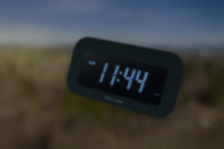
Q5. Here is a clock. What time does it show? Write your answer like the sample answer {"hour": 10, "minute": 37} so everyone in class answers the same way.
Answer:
{"hour": 11, "minute": 44}
